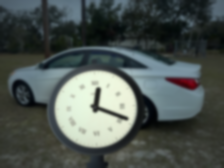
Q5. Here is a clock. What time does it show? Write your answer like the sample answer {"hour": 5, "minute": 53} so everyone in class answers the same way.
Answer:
{"hour": 12, "minute": 19}
